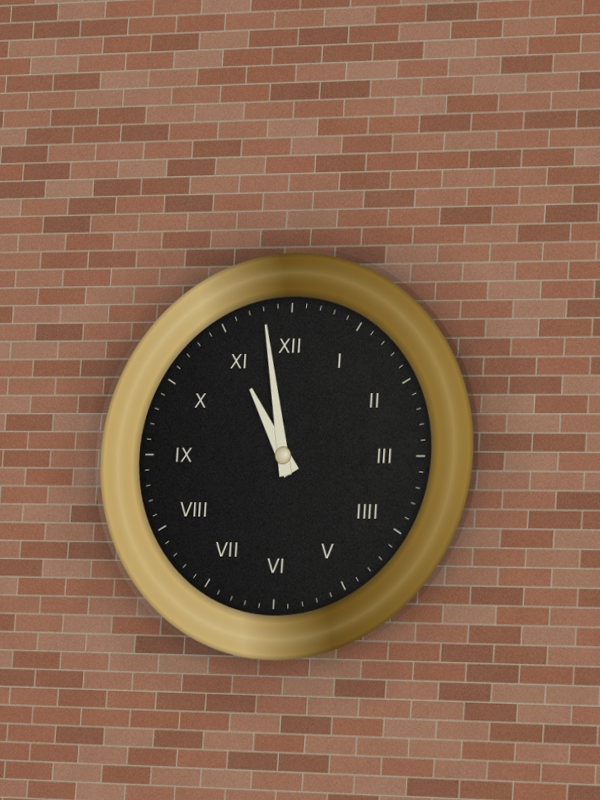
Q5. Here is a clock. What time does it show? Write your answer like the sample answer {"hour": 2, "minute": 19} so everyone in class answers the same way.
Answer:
{"hour": 10, "minute": 58}
